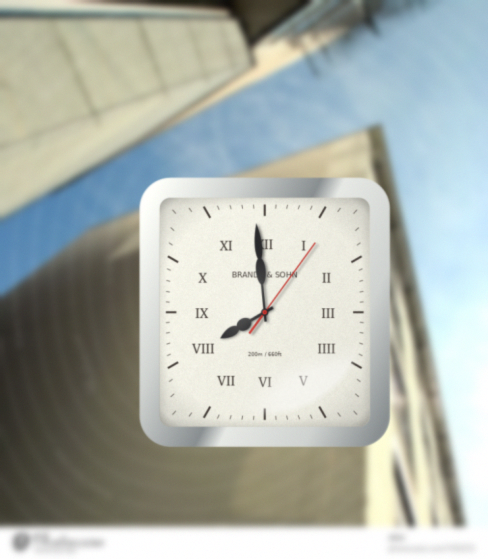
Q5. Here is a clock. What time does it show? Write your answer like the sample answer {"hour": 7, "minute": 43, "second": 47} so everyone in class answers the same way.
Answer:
{"hour": 7, "minute": 59, "second": 6}
